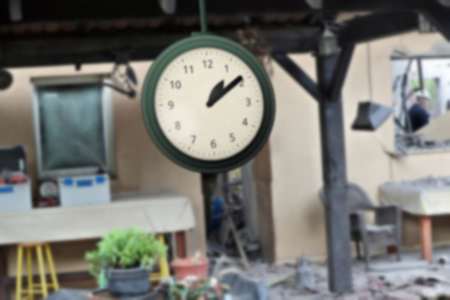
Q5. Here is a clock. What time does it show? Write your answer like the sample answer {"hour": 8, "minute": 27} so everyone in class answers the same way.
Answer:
{"hour": 1, "minute": 9}
